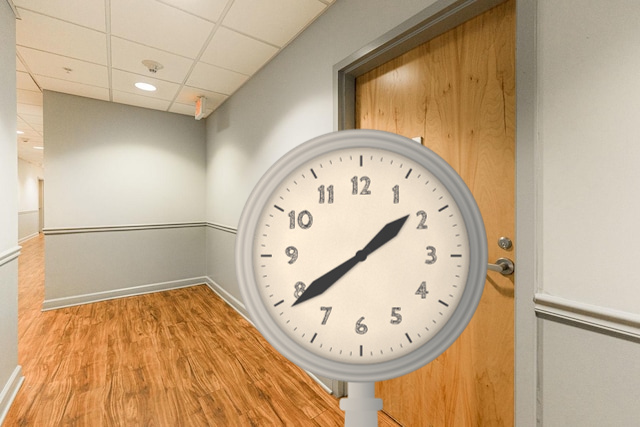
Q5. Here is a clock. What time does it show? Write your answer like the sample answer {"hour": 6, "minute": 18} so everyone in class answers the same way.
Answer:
{"hour": 1, "minute": 39}
